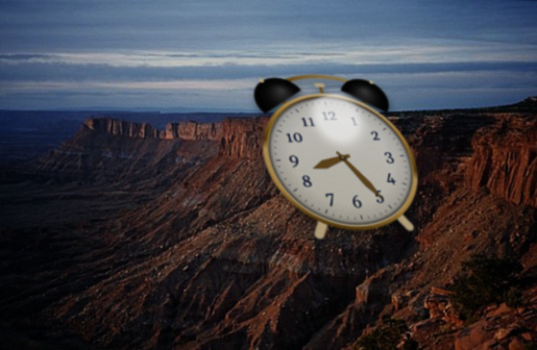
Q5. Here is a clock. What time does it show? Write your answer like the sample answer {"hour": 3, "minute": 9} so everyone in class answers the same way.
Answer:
{"hour": 8, "minute": 25}
